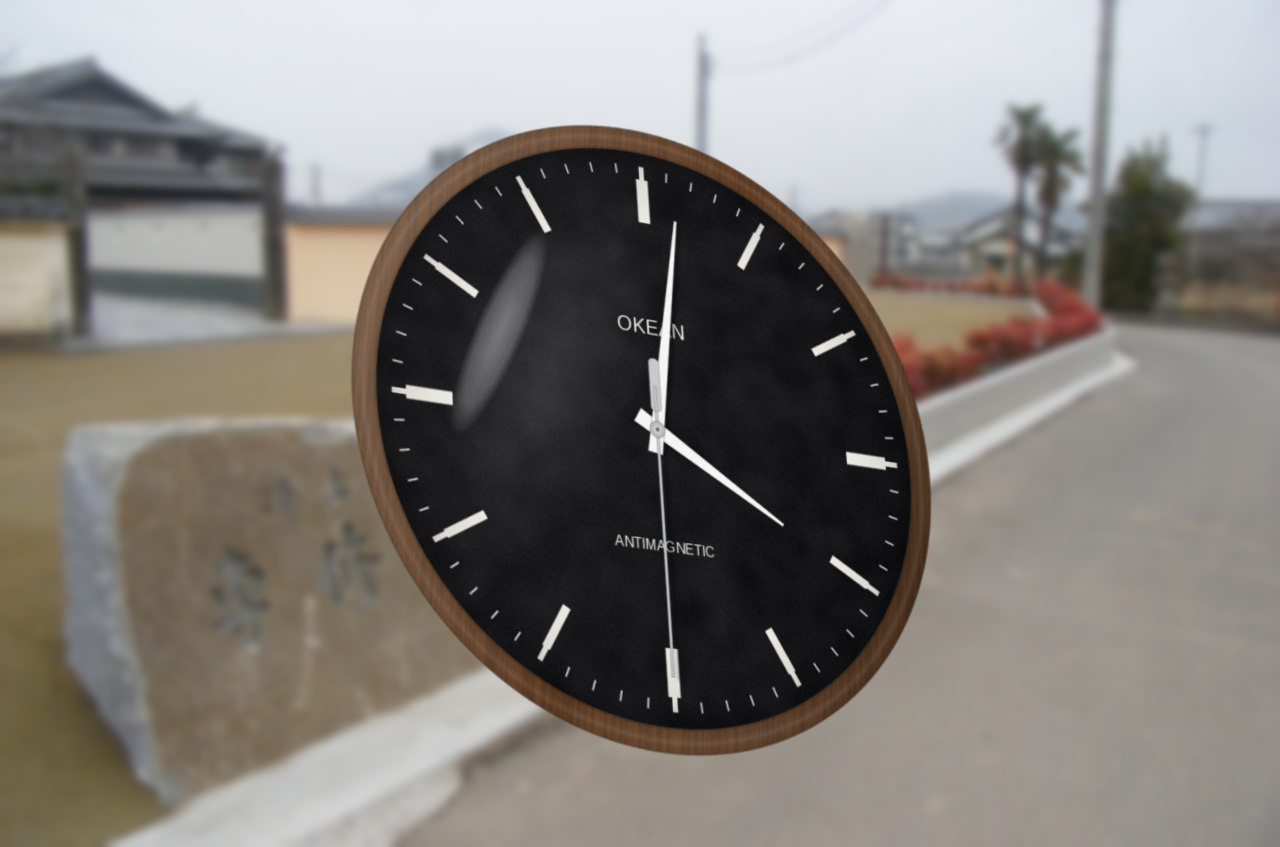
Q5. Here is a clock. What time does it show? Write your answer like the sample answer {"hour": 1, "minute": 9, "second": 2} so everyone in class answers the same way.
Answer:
{"hour": 4, "minute": 1, "second": 30}
